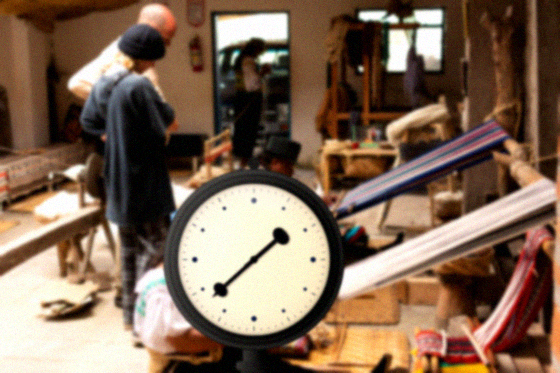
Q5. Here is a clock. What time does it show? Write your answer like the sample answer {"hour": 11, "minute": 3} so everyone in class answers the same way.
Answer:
{"hour": 1, "minute": 38}
